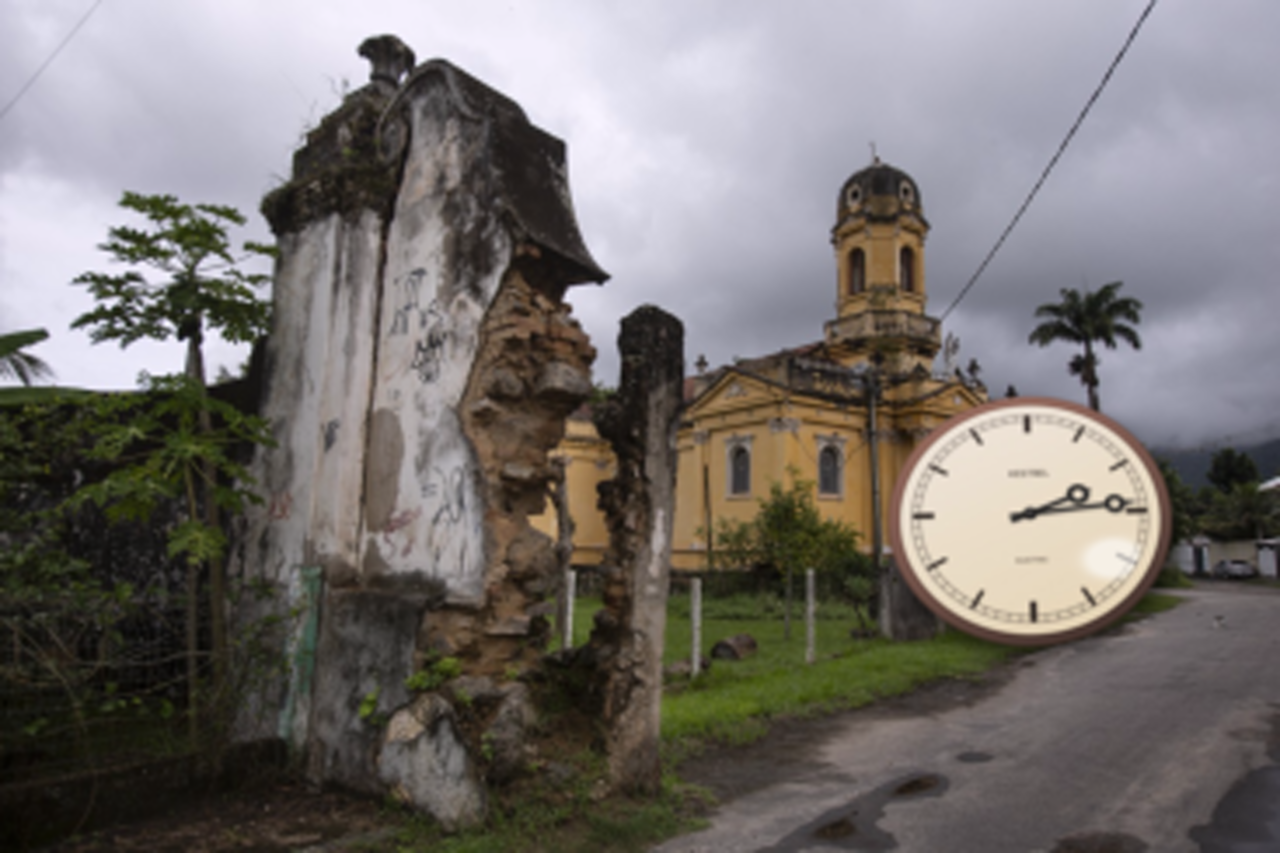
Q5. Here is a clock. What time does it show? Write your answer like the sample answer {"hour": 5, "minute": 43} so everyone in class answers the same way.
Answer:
{"hour": 2, "minute": 14}
